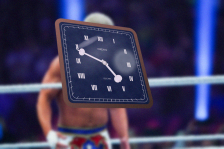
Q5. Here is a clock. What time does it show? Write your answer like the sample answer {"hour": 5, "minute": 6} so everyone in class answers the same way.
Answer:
{"hour": 4, "minute": 49}
